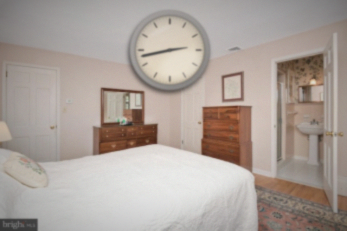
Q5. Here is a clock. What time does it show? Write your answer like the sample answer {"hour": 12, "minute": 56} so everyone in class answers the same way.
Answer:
{"hour": 2, "minute": 43}
